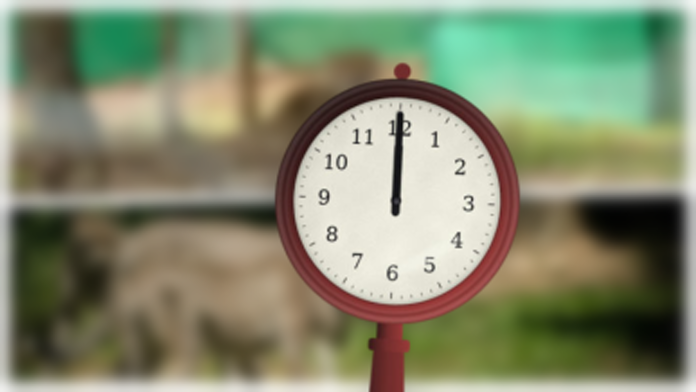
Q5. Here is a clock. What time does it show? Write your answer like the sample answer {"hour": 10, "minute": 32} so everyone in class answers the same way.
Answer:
{"hour": 12, "minute": 0}
